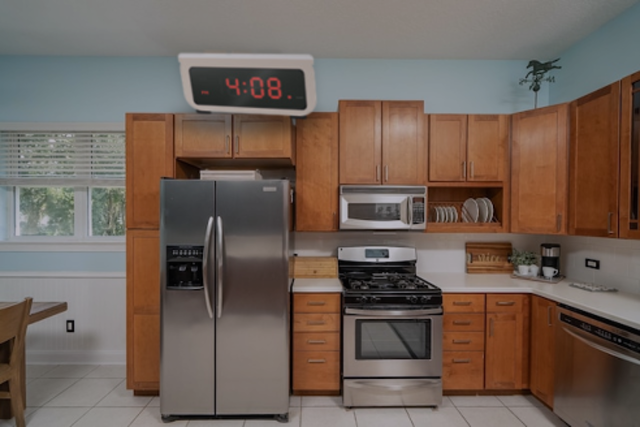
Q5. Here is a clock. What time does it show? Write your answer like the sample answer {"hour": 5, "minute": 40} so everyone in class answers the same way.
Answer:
{"hour": 4, "minute": 8}
